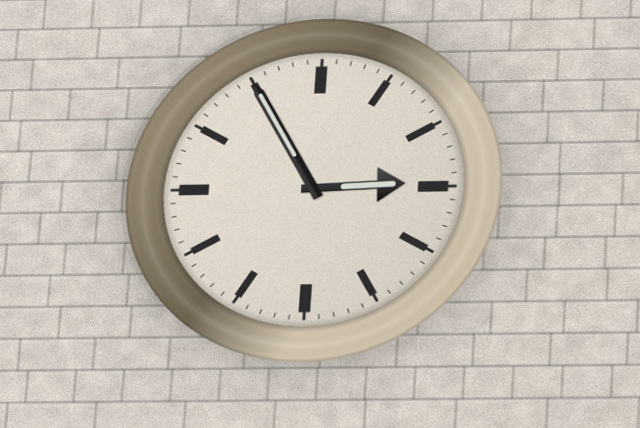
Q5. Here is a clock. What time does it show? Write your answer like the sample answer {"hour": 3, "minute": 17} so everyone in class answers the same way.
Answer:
{"hour": 2, "minute": 55}
